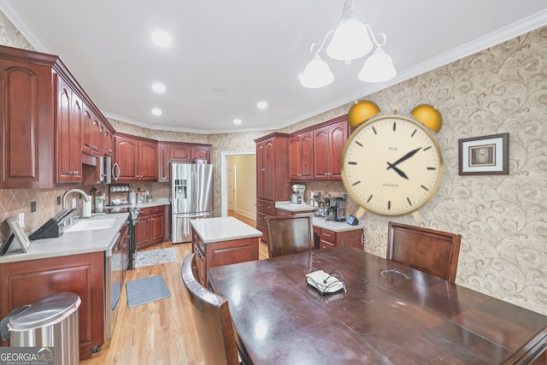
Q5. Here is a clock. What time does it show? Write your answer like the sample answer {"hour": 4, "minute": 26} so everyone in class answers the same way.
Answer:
{"hour": 4, "minute": 9}
